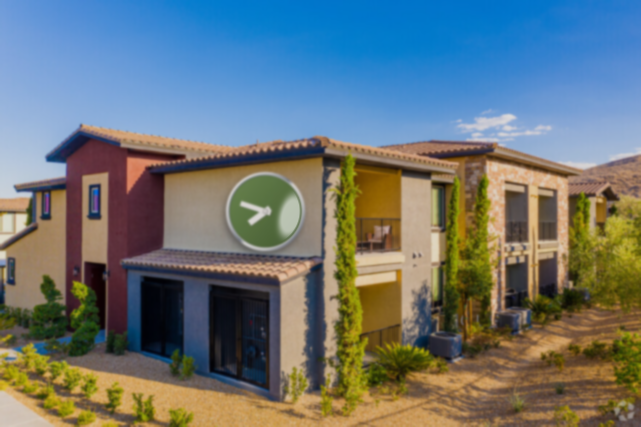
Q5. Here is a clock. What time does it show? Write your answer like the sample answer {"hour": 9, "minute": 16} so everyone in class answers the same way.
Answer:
{"hour": 7, "minute": 48}
